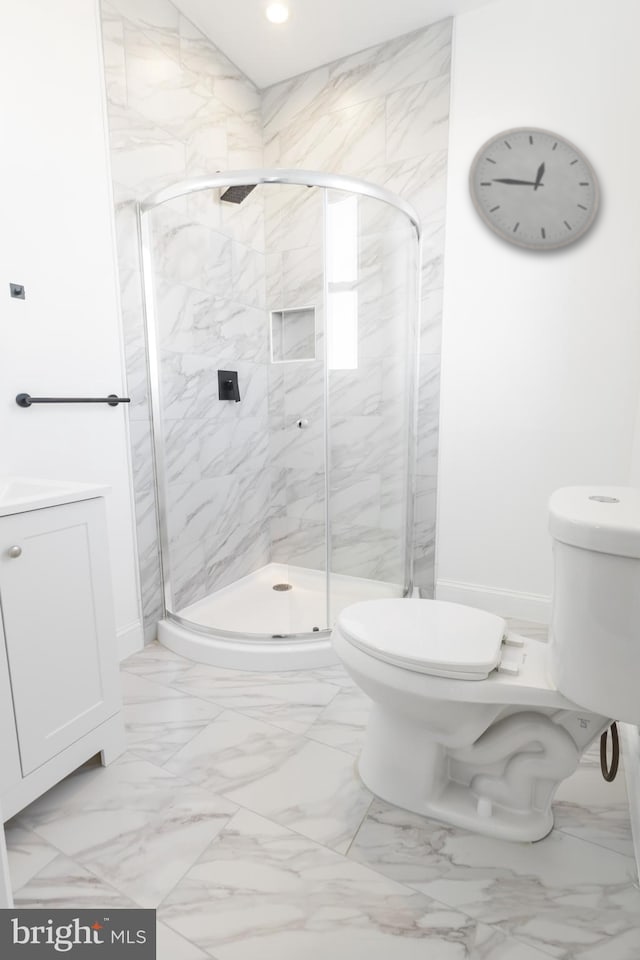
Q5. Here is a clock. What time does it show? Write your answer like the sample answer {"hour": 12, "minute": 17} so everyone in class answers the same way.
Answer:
{"hour": 12, "minute": 46}
